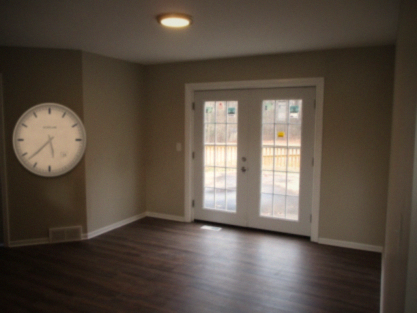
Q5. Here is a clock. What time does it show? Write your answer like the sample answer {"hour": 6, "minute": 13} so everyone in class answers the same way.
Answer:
{"hour": 5, "minute": 38}
